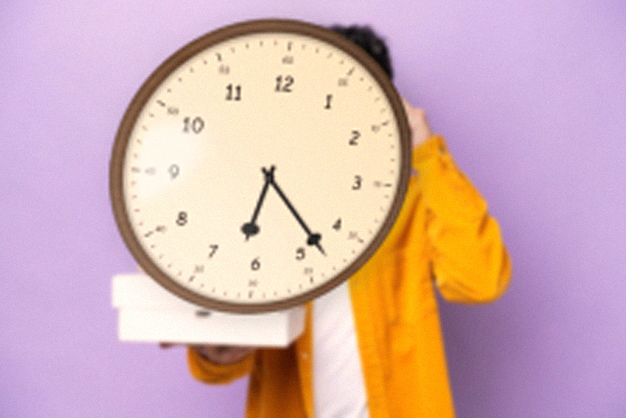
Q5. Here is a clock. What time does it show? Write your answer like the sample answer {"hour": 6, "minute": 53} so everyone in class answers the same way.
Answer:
{"hour": 6, "minute": 23}
